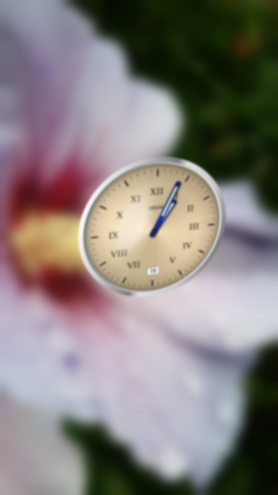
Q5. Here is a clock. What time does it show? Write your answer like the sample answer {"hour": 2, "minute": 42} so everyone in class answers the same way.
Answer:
{"hour": 1, "minute": 4}
